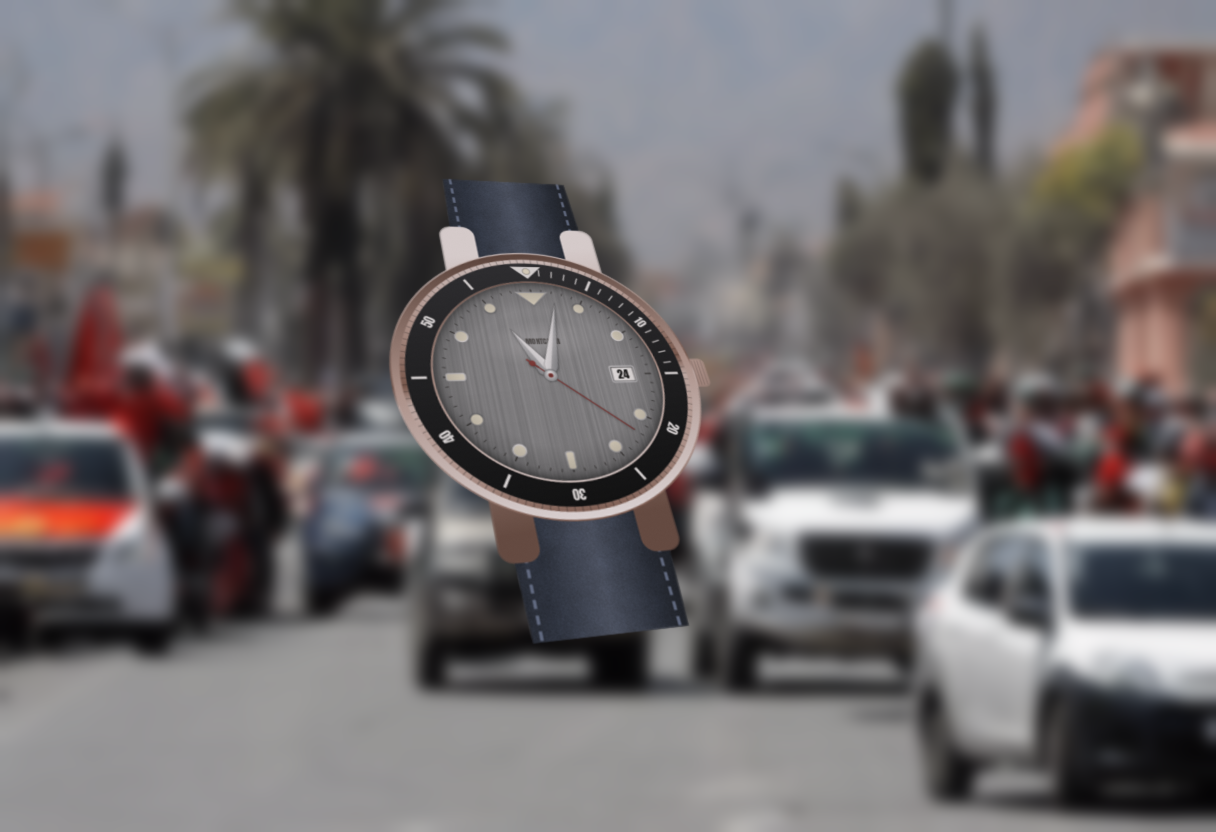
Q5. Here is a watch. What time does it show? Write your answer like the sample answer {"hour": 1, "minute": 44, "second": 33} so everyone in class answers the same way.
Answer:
{"hour": 11, "minute": 2, "second": 22}
